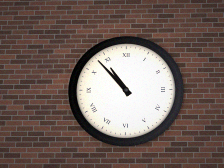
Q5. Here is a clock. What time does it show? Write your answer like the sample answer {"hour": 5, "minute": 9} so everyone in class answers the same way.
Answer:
{"hour": 10, "minute": 53}
